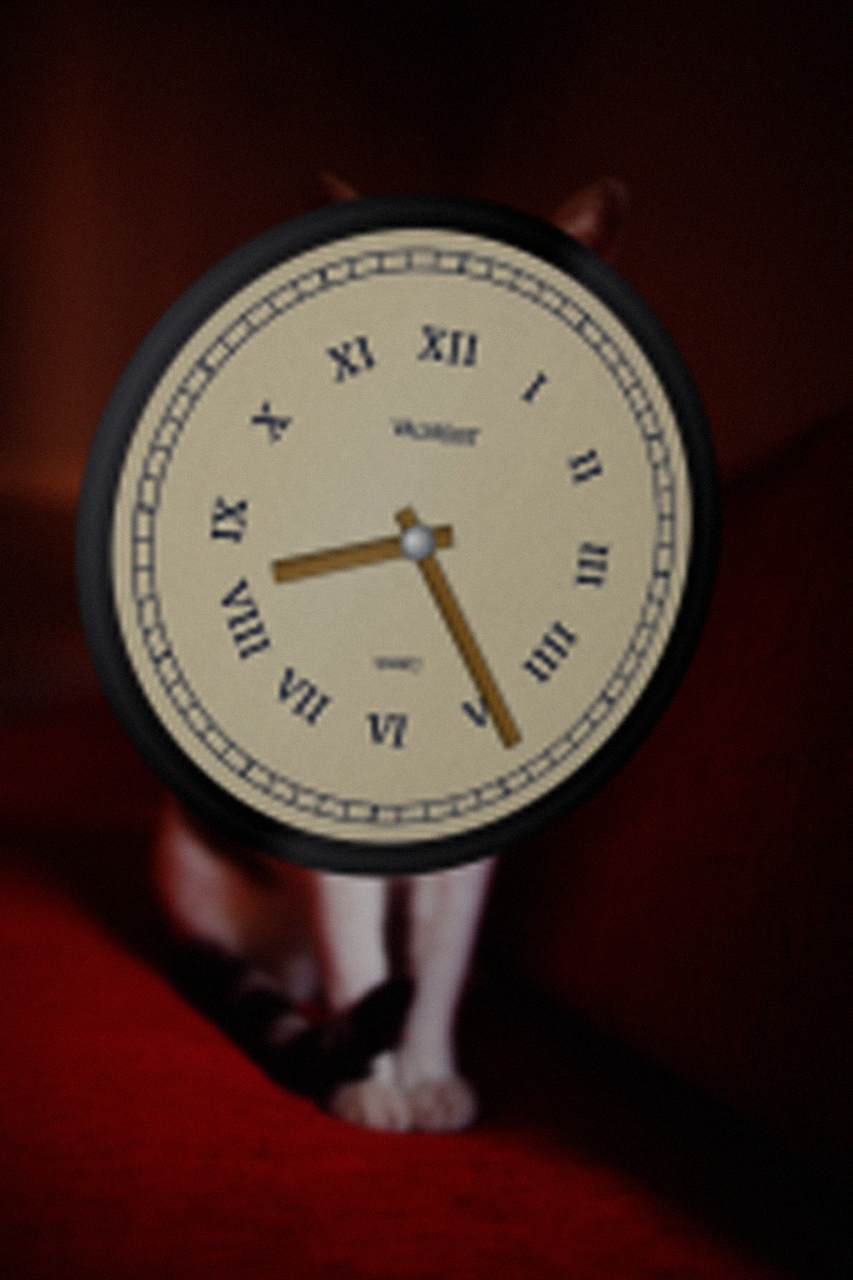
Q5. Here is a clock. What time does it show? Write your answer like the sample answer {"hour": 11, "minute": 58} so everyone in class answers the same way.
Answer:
{"hour": 8, "minute": 24}
